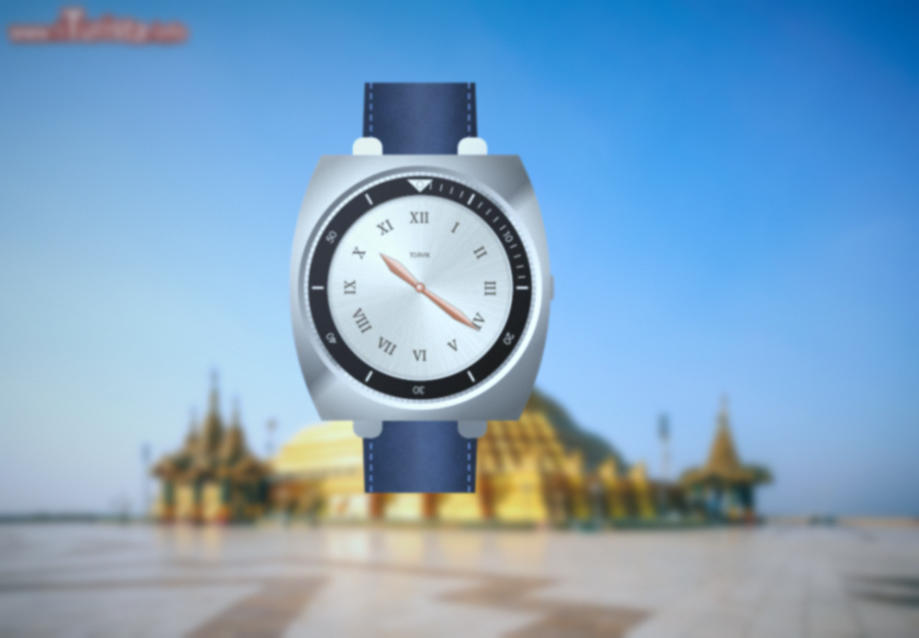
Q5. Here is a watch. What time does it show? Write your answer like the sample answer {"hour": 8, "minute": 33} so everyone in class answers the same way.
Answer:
{"hour": 10, "minute": 21}
